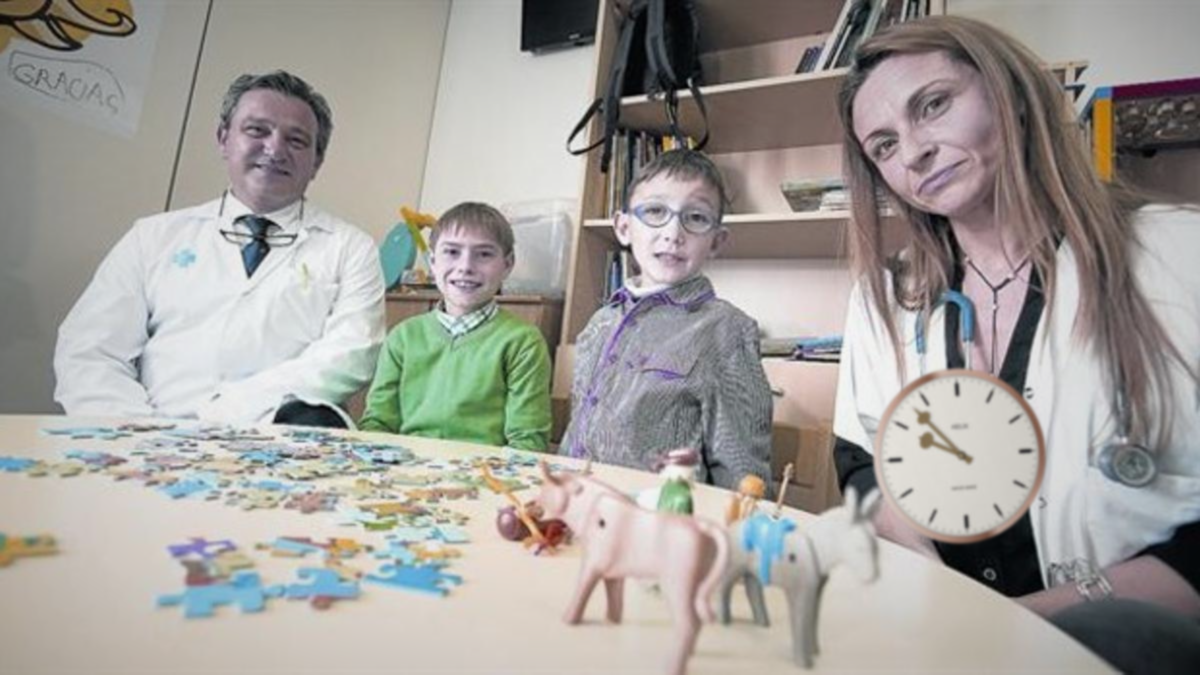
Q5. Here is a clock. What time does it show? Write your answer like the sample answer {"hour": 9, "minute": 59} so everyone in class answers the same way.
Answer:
{"hour": 9, "minute": 53}
